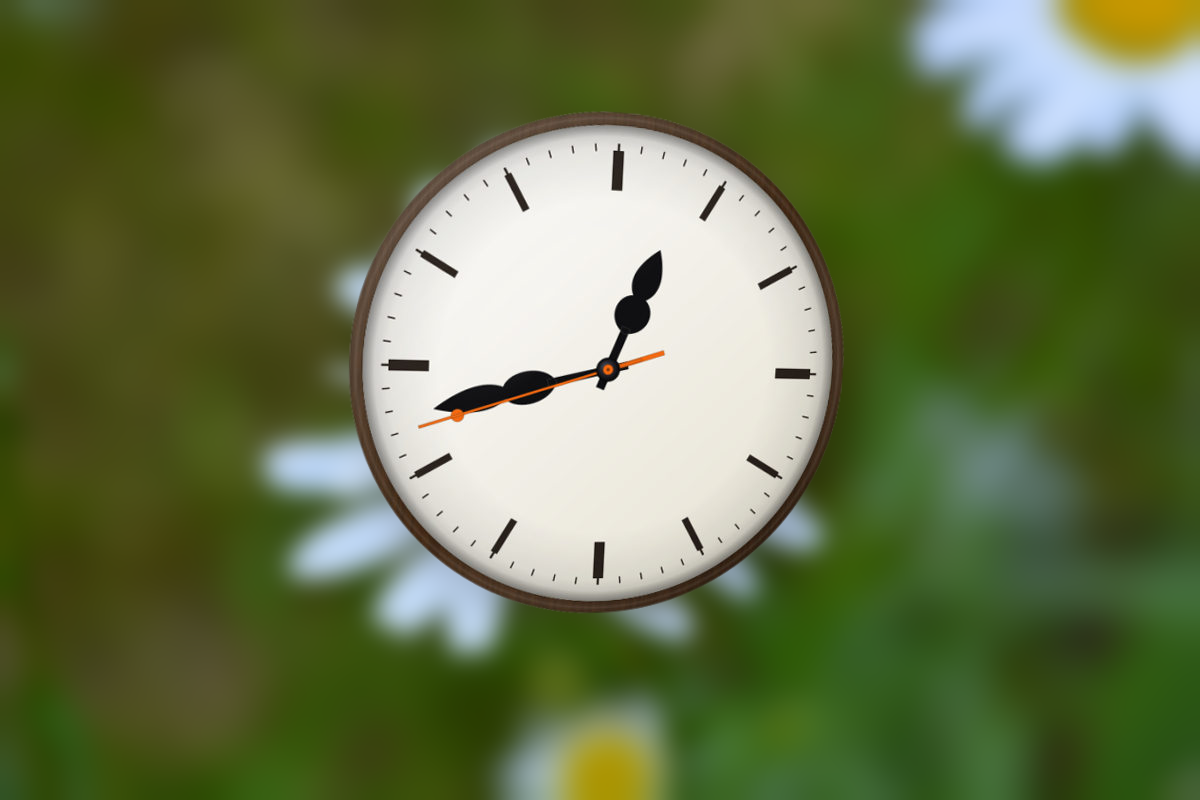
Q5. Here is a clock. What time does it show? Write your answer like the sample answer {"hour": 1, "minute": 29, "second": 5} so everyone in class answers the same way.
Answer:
{"hour": 12, "minute": 42, "second": 42}
